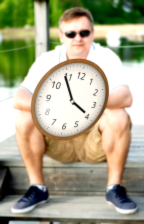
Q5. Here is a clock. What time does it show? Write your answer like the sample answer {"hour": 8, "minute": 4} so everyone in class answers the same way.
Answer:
{"hour": 3, "minute": 54}
